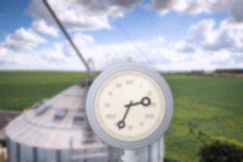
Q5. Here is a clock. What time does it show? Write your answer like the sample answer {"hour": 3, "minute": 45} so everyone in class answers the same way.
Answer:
{"hour": 2, "minute": 34}
